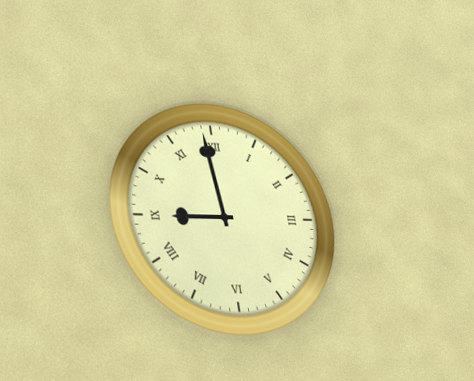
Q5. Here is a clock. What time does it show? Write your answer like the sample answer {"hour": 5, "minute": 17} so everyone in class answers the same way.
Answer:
{"hour": 8, "minute": 59}
